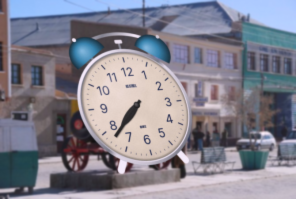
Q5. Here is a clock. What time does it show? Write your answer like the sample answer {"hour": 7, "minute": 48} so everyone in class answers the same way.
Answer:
{"hour": 7, "minute": 38}
